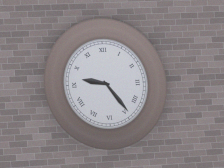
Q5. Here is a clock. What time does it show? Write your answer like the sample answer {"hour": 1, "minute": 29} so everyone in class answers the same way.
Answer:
{"hour": 9, "minute": 24}
